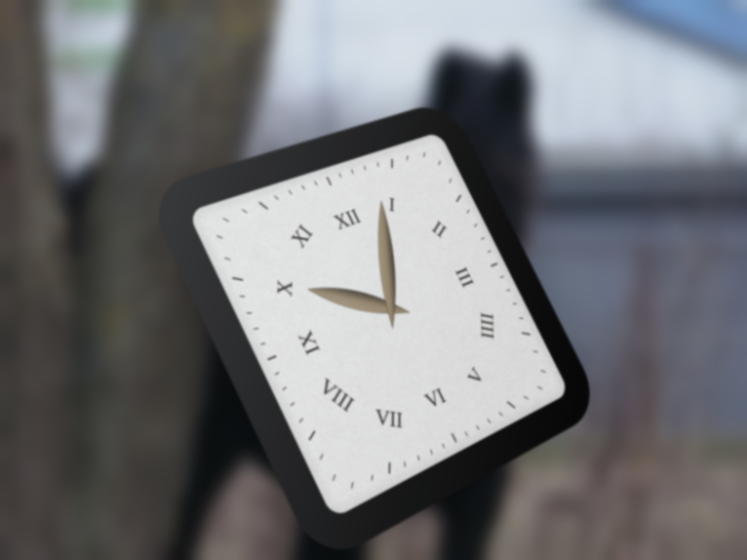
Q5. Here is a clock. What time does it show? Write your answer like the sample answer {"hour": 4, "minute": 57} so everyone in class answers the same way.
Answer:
{"hour": 10, "minute": 4}
